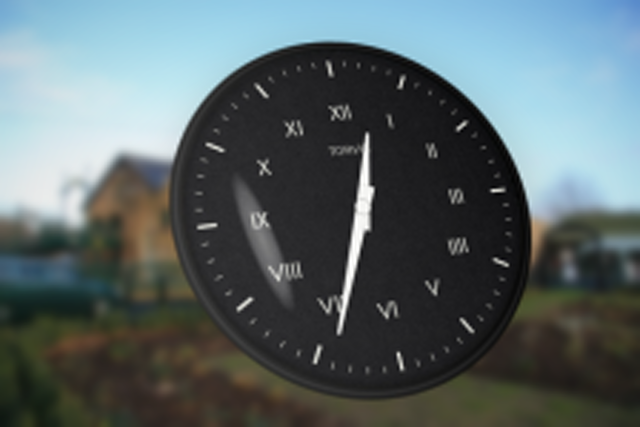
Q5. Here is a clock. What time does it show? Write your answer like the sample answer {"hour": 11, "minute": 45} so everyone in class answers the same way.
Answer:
{"hour": 12, "minute": 34}
